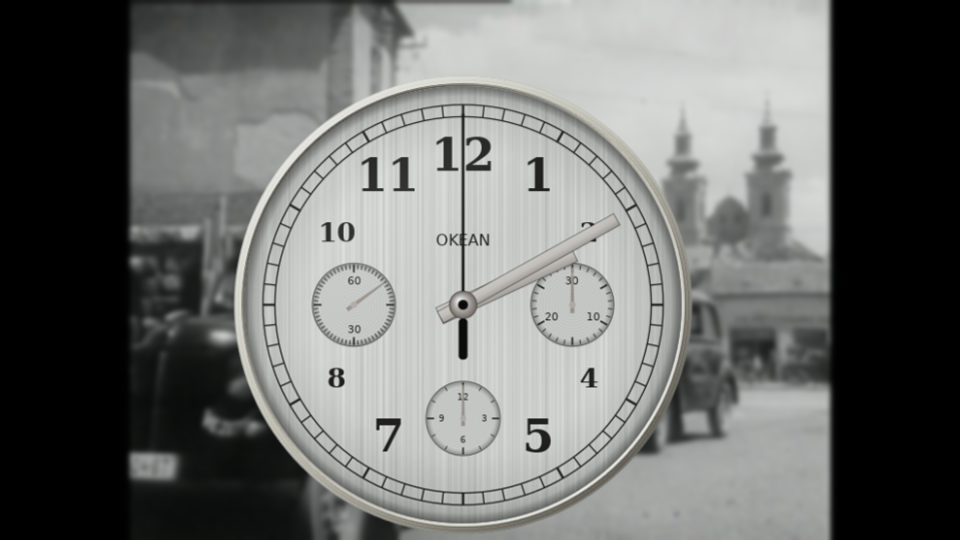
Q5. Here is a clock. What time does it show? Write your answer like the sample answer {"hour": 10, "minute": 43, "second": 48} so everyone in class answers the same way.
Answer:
{"hour": 2, "minute": 10, "second": 9}
